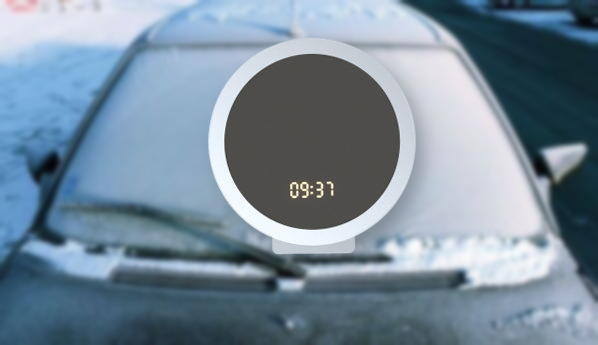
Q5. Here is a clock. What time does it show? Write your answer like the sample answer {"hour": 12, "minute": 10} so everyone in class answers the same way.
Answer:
{"hour": 9, "minute": 37}
